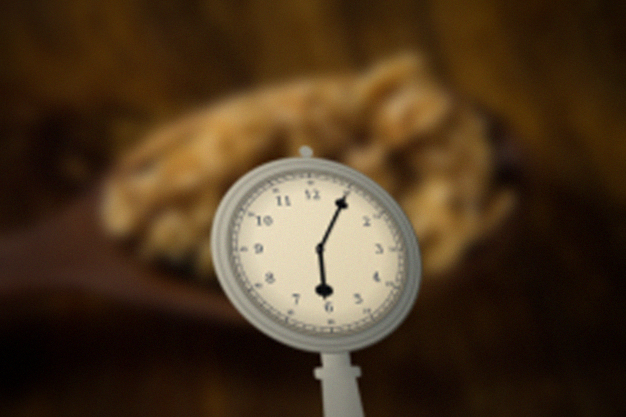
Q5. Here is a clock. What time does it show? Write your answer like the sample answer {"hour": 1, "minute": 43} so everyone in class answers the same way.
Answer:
{"hour": 6, "minute": 5}
